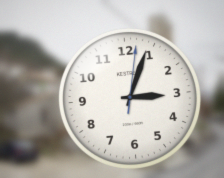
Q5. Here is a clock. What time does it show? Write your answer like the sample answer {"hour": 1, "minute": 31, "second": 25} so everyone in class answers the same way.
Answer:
{"hour": 3, "minute": 4, "second": 2}
